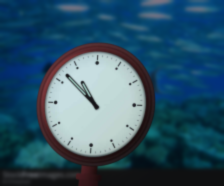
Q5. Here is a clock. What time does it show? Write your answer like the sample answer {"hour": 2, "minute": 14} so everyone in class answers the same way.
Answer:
{"hour": 10, "minute": 52}
